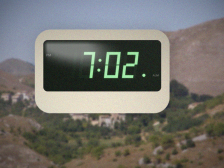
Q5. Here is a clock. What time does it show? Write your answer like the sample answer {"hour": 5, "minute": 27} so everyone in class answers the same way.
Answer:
{"hour": 7, "minute": 2}
